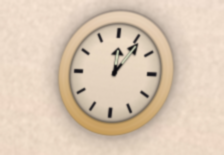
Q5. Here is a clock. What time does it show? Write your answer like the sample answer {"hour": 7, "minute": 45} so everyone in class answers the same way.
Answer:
{"hour": 12, "minute": 6}
